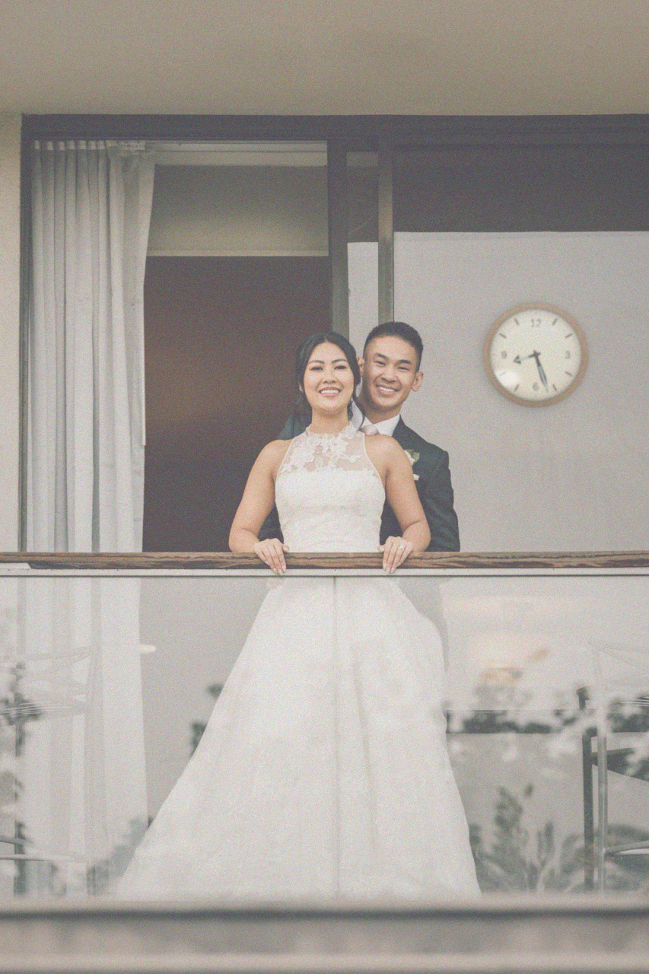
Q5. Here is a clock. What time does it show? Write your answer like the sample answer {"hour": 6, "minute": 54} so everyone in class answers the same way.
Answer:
{"hour": 8, "minute": 27}
